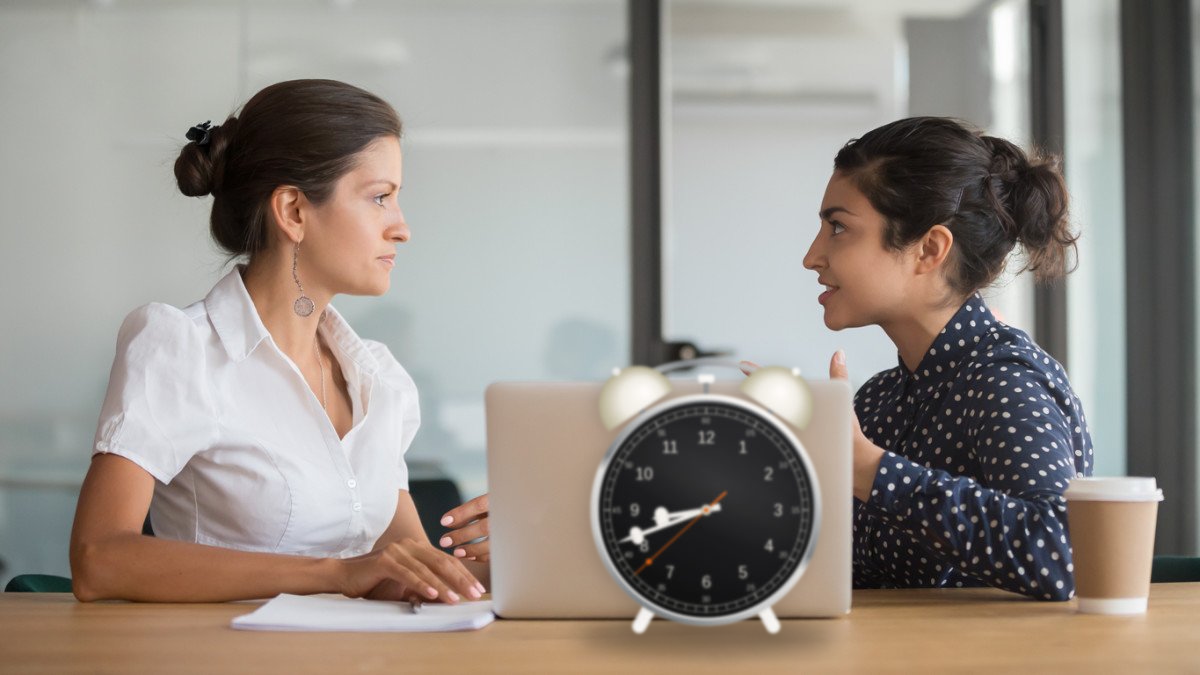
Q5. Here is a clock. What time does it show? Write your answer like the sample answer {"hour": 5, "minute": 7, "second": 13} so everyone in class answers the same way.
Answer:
{"hour": 8, "minute": 41, "second": 38}
